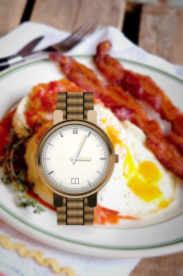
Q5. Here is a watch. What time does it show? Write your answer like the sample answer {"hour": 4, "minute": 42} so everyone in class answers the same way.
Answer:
{"hour": 3, "minute": 4}
